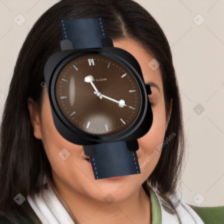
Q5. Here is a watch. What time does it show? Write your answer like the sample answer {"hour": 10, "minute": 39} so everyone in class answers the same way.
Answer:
{"hour": 11, "minute": 20}
